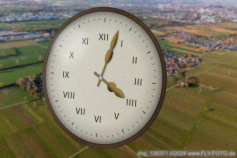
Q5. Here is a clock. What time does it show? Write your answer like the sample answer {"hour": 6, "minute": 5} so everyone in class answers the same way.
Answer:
{"hour": 4, "minute": 3}
